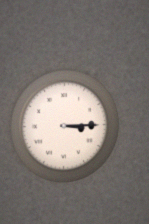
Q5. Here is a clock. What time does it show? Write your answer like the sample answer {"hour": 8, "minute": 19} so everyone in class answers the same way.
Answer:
{"hour": 3, "minute": 15}
